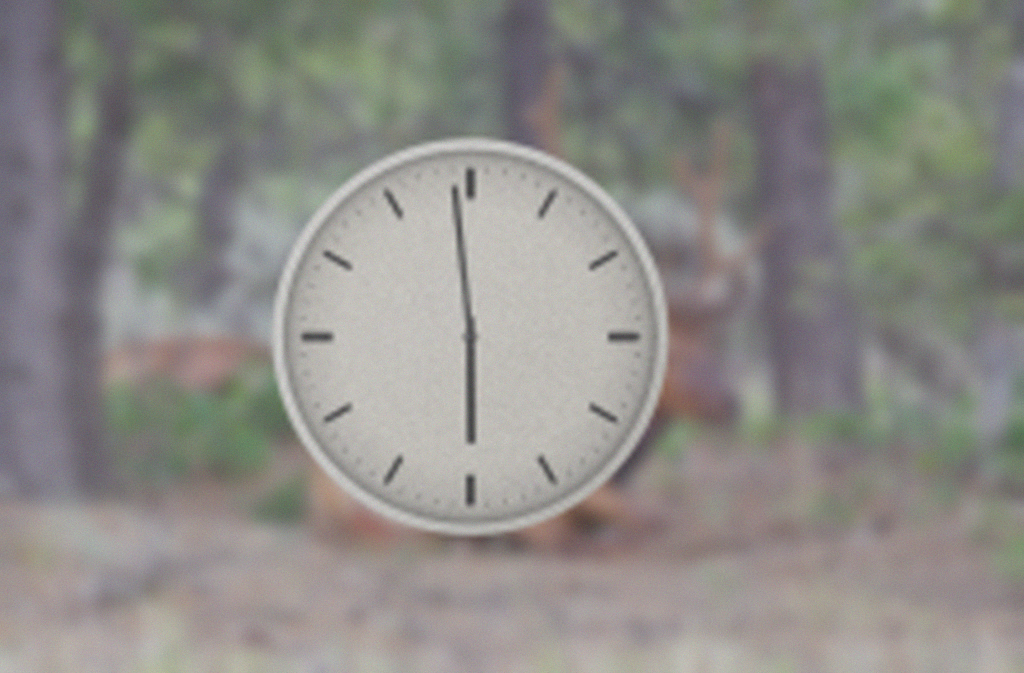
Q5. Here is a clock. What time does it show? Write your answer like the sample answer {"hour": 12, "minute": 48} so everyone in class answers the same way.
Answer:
{"hour": 5, "minute": 59}
